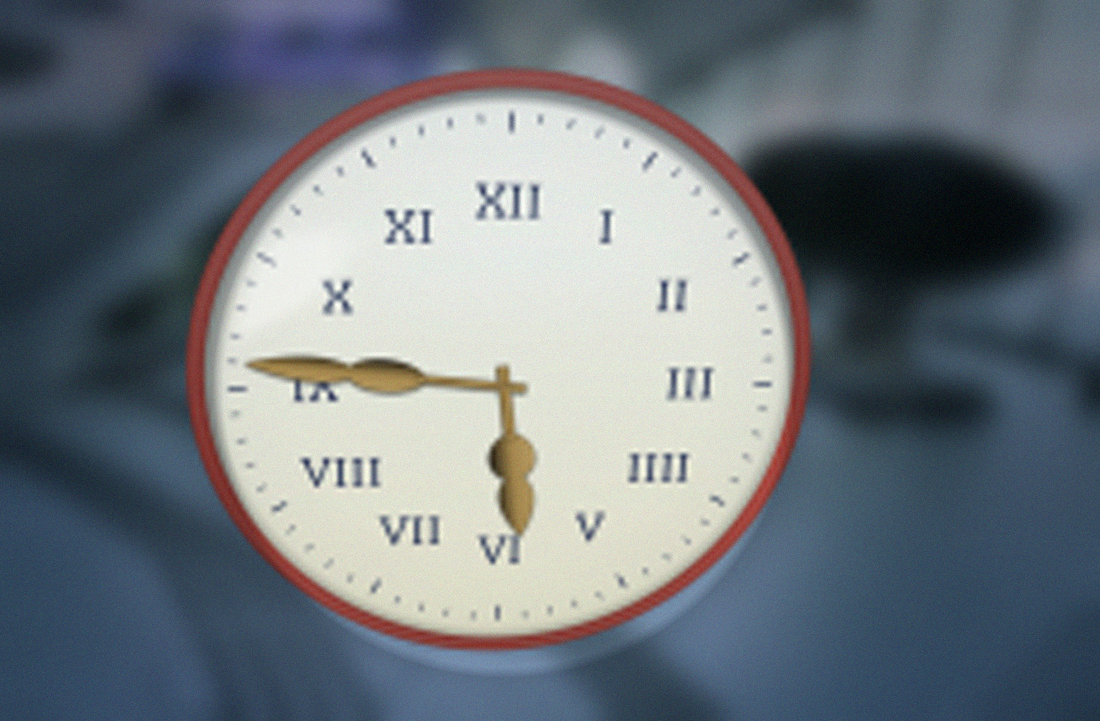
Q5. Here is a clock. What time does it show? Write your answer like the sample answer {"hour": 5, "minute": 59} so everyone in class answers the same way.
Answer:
{"hour": 5, "minute": 46}
